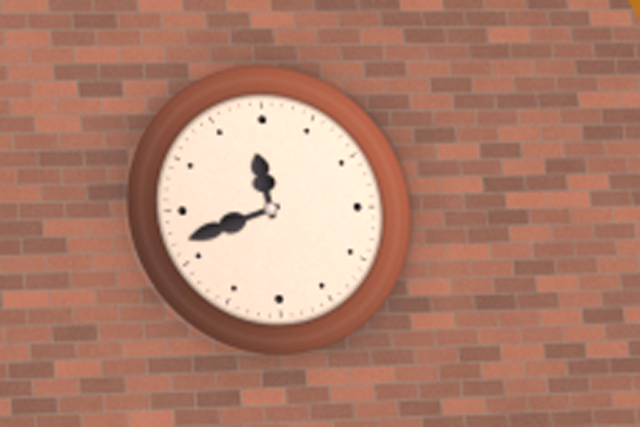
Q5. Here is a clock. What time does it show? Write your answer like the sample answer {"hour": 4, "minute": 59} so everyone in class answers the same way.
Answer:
{"hour": 11, "minute": 42}
